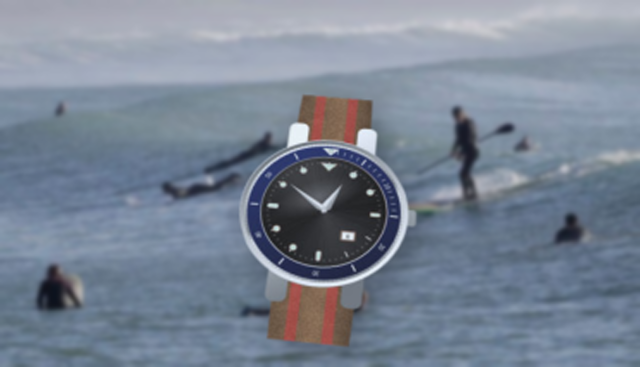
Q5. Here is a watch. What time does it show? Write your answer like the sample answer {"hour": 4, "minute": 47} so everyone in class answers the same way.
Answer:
{"hour": 12, "minute": 51}
